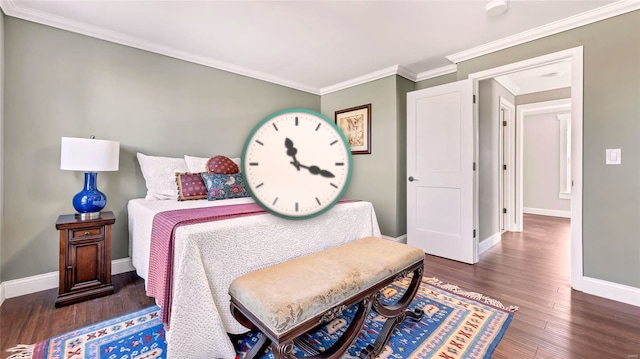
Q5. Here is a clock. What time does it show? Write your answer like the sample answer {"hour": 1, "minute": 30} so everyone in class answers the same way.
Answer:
{"hour": 11, "minute": 18}
